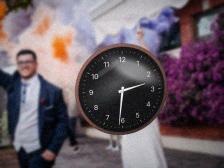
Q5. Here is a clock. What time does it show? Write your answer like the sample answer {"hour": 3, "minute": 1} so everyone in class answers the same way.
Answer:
{"hour": 2, "minute": 31}
